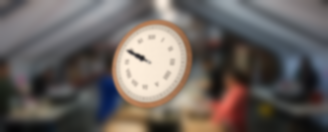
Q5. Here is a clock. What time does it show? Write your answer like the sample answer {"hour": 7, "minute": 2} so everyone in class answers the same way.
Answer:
{"hour": 9, "minute": 49}
